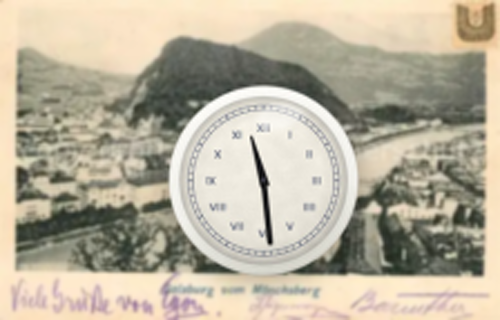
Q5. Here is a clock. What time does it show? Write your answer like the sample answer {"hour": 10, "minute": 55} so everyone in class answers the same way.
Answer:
{"hour": 11, "minute": 29}
